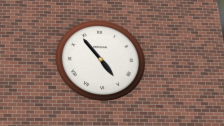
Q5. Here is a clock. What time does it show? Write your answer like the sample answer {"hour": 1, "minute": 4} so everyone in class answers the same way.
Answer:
{"hour": 4, "minute": 54}
